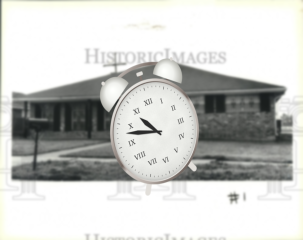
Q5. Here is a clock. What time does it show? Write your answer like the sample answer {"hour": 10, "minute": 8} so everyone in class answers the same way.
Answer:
{"hour": 10, "minute": 48}
